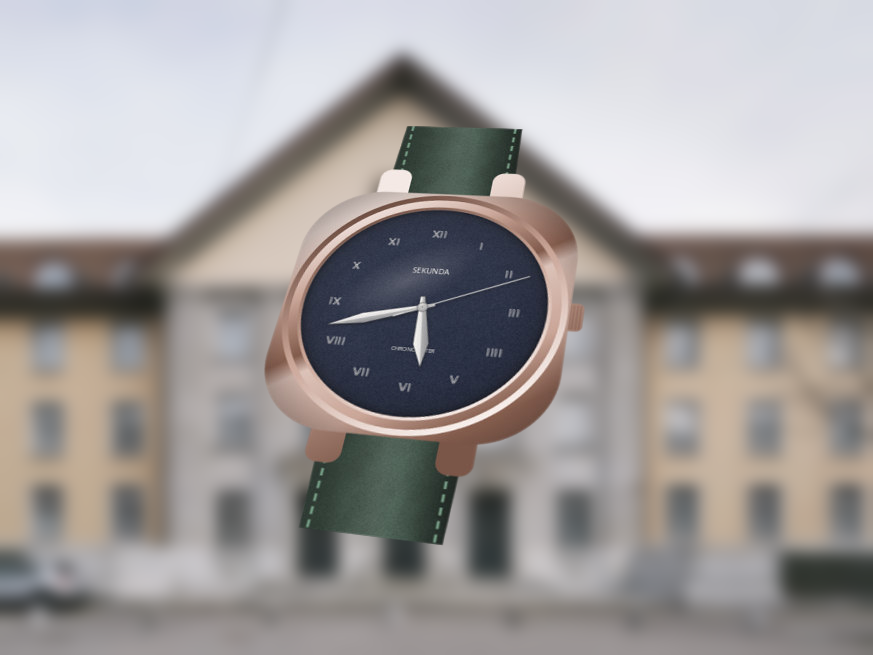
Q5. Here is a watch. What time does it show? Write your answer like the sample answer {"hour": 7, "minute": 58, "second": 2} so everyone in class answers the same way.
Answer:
{"hour": 5, "minute": 42, "second": 11}
